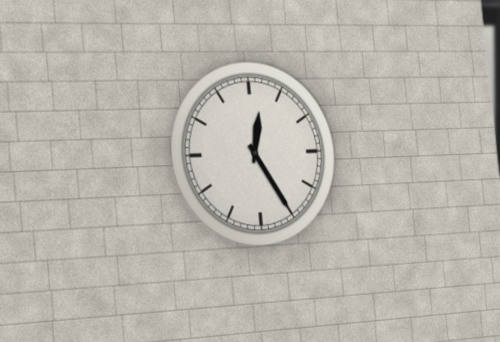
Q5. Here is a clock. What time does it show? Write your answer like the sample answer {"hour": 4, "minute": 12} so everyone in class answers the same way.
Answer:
{"hour": 12, "minute": 25}
